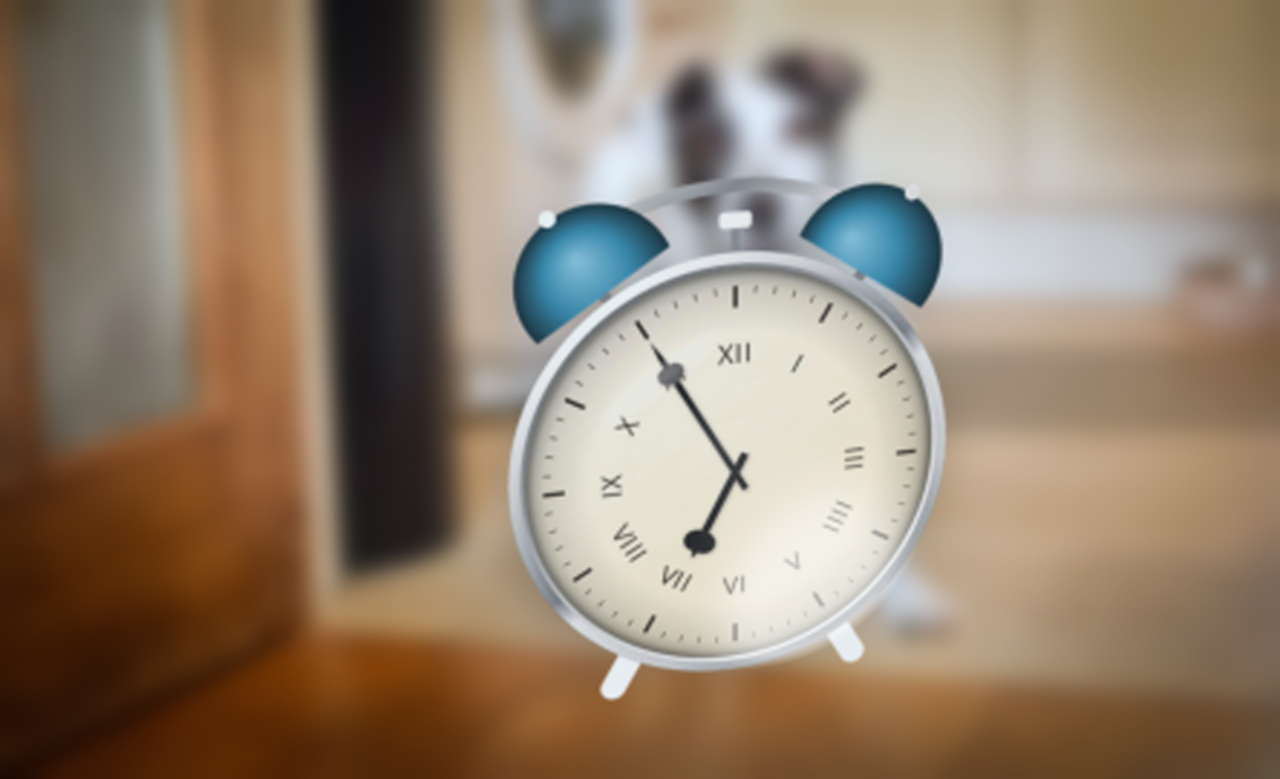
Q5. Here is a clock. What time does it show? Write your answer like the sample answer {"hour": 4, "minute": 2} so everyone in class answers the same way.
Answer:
{"hour": 6, "minute": 55}
